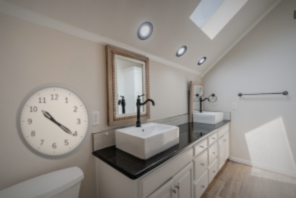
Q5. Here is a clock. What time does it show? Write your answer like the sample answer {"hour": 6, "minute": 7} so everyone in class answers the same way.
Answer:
{"hour": 10, "minute": 21}
